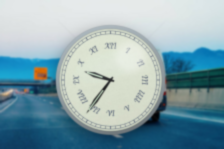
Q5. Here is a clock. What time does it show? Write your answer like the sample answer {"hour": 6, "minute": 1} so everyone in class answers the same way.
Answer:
{"hour": 9, "minute": 36}
